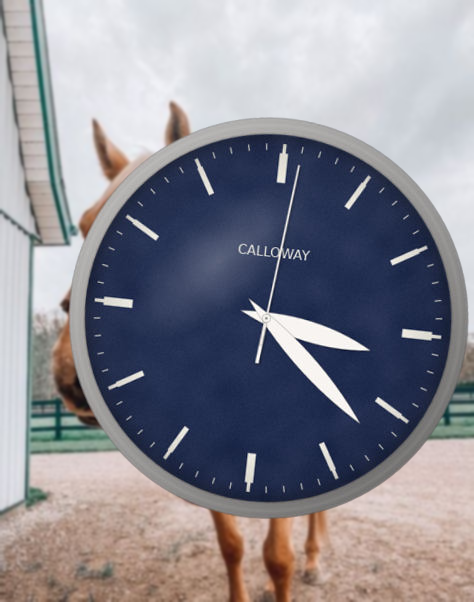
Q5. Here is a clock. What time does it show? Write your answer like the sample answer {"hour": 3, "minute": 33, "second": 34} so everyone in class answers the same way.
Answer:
{"hour": 3, "minute": 22, "second": 1}
